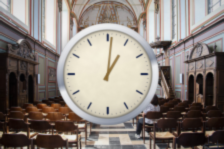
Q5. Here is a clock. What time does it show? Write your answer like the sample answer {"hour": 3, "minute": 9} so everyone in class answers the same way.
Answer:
{"hour": 1, "minute": 1}
